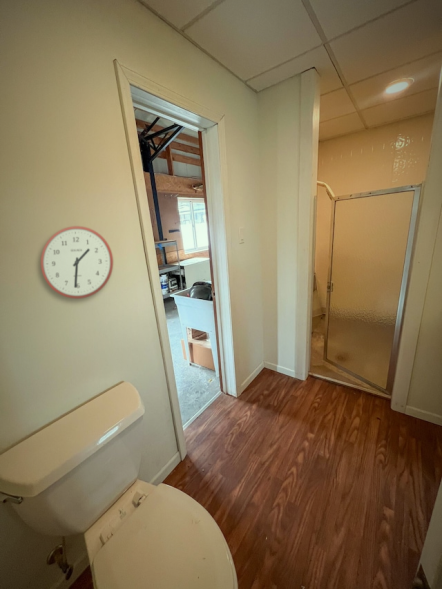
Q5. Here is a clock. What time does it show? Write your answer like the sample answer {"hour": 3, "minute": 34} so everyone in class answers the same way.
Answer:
{"hour": 1, "minute": 31}
